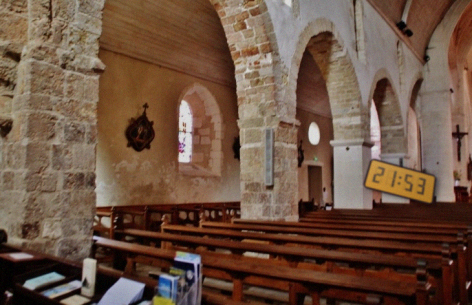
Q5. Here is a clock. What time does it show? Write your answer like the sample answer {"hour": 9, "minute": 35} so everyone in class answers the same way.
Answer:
{"hour": 21, "minute": 53}
